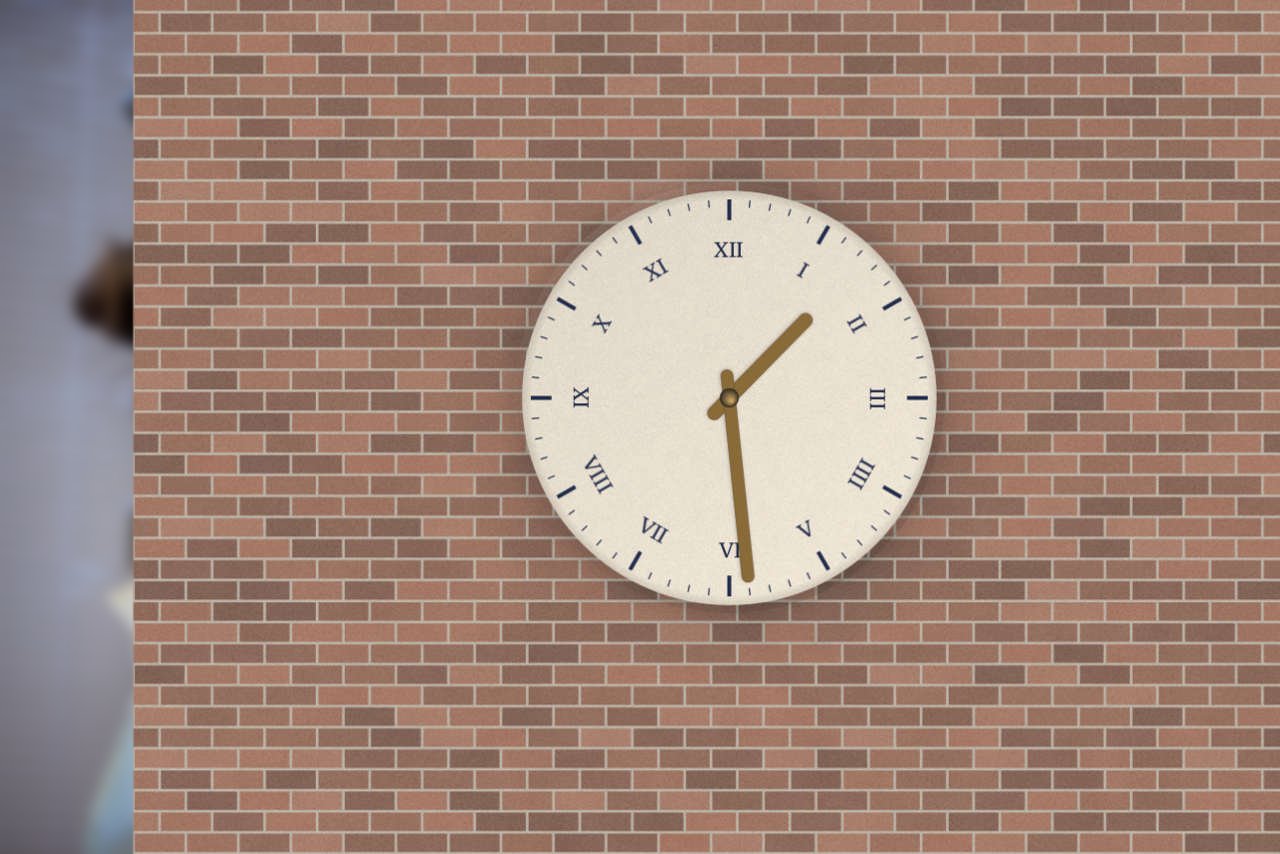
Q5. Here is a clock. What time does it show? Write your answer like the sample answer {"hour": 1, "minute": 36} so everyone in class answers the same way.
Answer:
{"hour": 1, "minute": 29}
